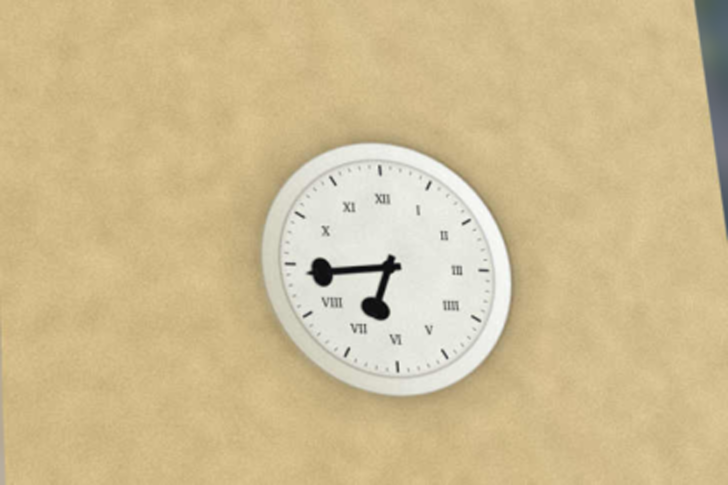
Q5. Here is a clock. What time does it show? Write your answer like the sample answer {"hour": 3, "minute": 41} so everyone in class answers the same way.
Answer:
{"hour": 6, "minute": 44}
